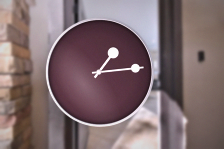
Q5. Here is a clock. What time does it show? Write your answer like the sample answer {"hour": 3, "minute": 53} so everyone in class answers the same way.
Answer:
{"hour": 1, "minute": 14}
